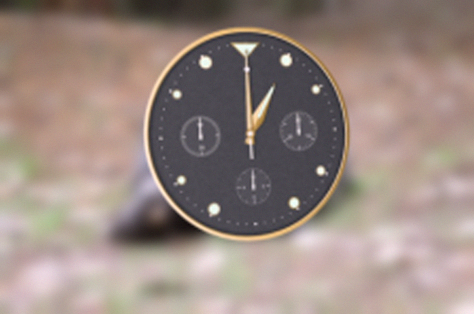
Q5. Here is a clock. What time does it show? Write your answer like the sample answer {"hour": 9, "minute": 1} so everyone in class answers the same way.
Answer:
{"hour": 1, "minute": 0}
